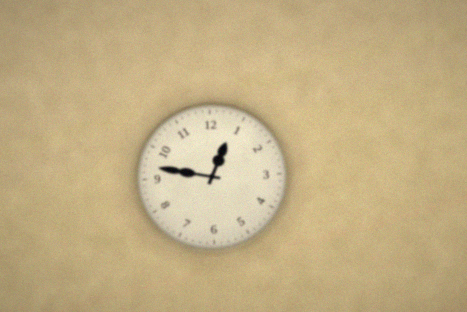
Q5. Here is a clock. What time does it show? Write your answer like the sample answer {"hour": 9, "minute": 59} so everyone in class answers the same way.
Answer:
{"hour": 12, "minute": 47}
